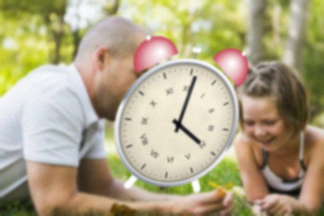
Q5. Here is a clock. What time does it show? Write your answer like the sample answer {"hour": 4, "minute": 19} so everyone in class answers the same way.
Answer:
{"hour": 4, "minute": 1}
